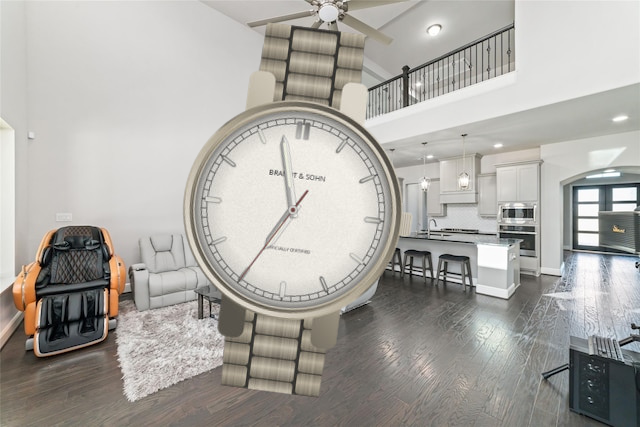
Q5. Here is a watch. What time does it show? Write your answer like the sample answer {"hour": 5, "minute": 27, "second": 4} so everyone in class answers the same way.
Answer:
{"hour": 6, "minute": 57, "second": 35}
